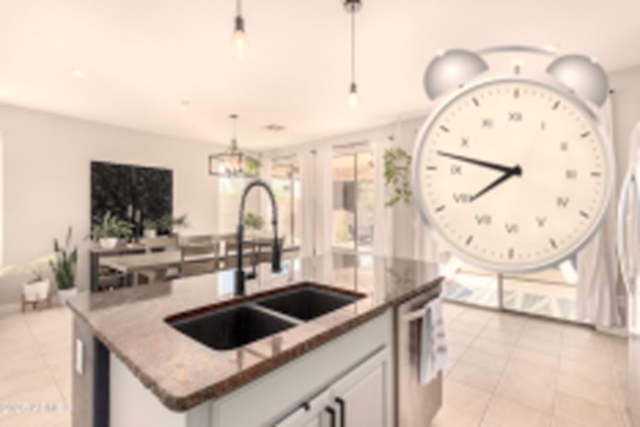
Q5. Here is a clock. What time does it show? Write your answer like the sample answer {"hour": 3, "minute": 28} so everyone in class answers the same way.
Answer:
{"hour": 7, "minute": 47}
